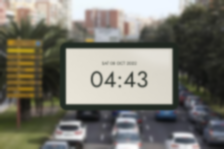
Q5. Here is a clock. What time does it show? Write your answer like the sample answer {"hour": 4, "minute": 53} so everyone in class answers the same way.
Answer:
{"hour": 4, "minute": 43}
